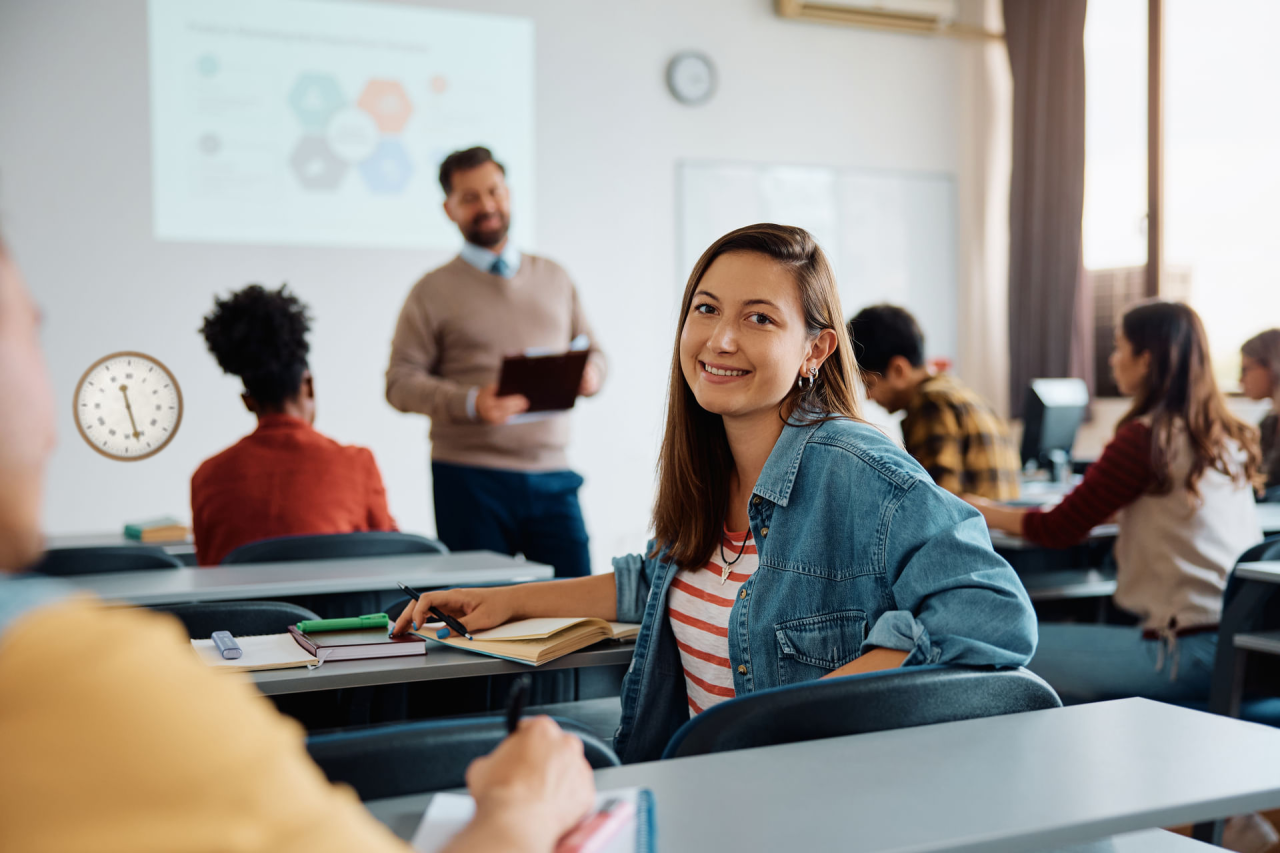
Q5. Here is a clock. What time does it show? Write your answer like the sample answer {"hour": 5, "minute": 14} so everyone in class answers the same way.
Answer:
{"hour": 11, "minute": 27}
